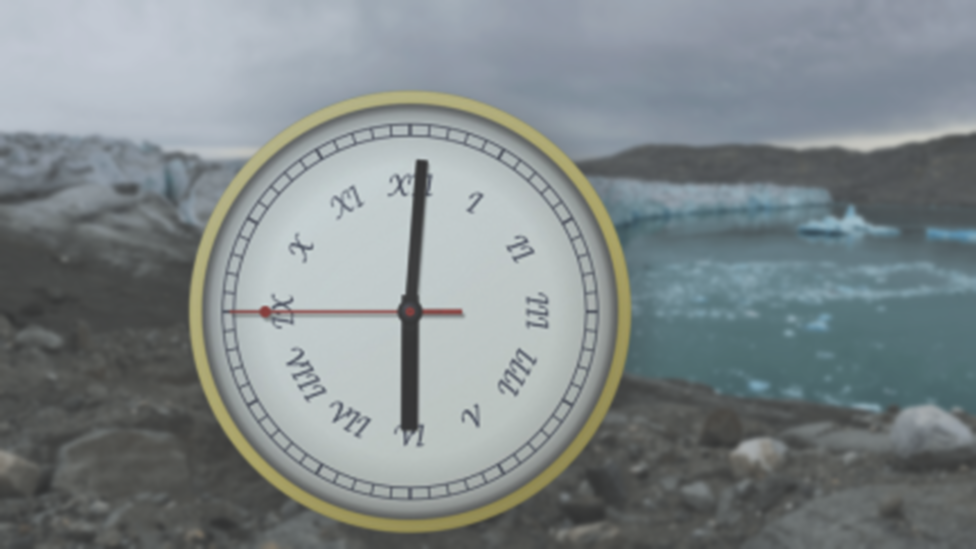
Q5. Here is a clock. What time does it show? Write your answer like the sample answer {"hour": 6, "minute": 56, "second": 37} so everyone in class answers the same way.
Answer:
{"hour": 6, "minute": 0, "second": 45}
